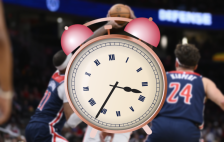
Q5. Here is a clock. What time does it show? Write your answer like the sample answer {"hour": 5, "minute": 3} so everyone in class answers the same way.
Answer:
{"hour": 3, "minute": 36}
